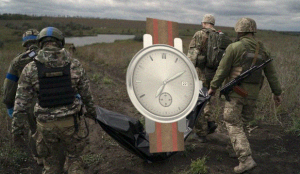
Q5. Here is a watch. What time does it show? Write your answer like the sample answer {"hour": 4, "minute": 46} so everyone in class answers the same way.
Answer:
{"hour": 7, "minute": 10}
